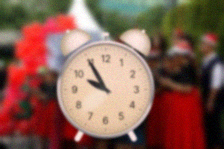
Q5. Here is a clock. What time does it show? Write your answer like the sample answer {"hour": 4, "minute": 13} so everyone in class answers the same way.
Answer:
{"hour": 9, "minute": 55}
